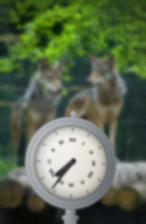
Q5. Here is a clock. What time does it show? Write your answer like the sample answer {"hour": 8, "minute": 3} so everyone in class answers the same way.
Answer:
{"hour": 7, "minute": 36}
